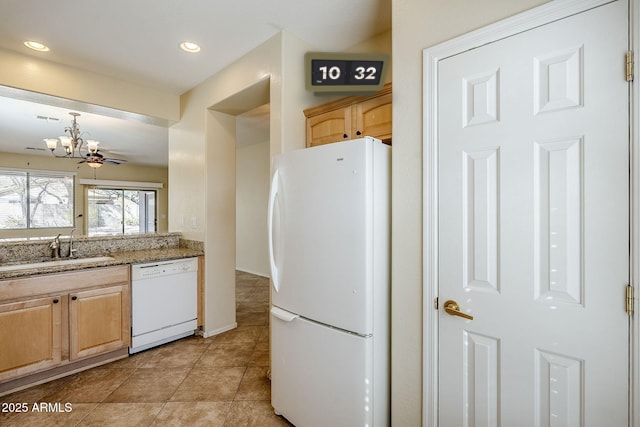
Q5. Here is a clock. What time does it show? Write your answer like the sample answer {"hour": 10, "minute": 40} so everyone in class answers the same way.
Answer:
{"hour": 10, "minute": 32}
